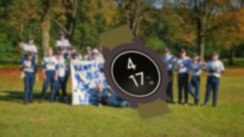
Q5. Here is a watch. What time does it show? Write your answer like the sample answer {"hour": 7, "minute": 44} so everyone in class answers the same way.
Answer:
{"hour": 4, "minute": 17}
